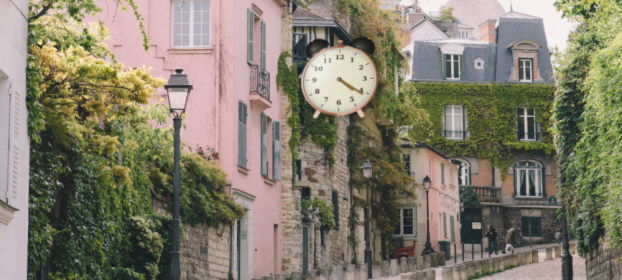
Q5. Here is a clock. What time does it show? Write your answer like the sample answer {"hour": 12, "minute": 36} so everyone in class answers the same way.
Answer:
{"hour": 4, "minute": 21}
